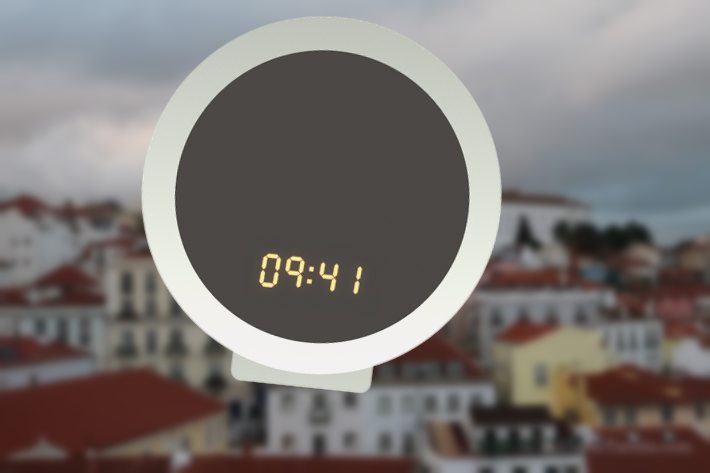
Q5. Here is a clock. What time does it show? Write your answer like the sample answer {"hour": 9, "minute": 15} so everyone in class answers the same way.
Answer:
{"hour": 9, "minute": 41}
